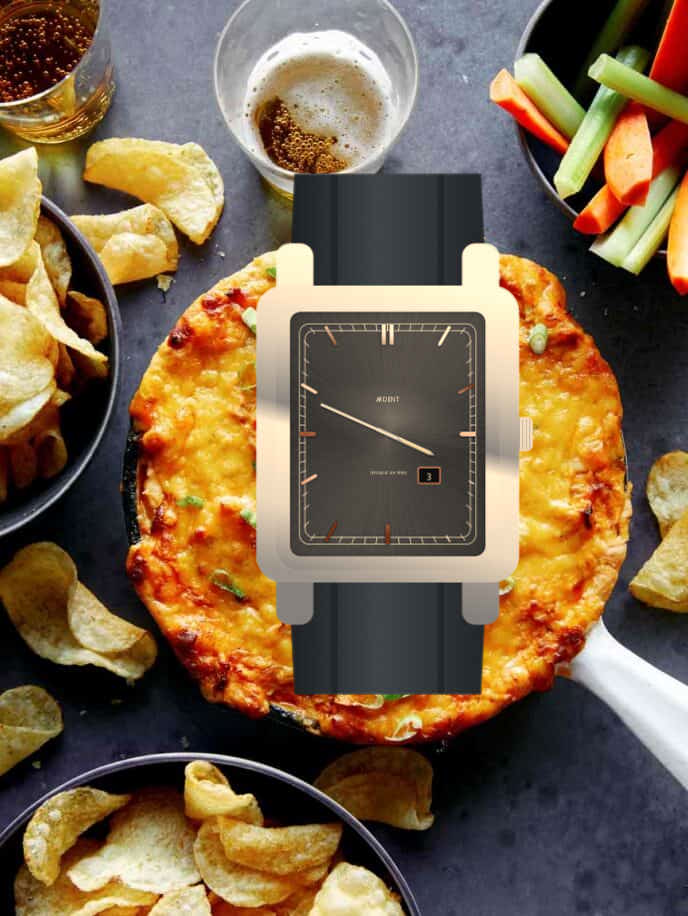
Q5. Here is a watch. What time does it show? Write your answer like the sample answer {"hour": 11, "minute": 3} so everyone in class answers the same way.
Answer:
{"hour": 3, "minute": 49}
